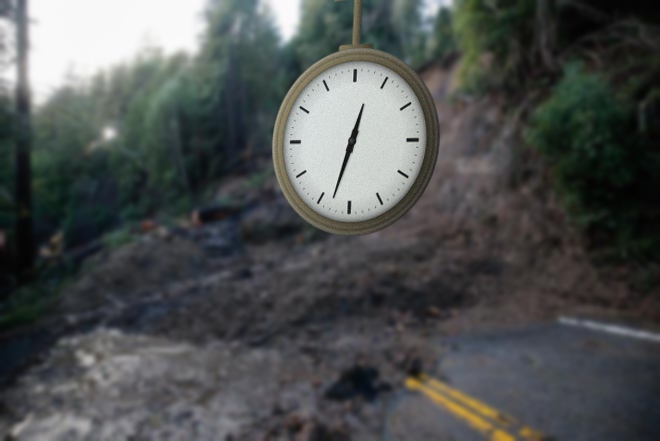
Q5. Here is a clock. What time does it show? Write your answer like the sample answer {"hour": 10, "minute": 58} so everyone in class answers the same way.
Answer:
{"hour": 12, "minute": 33}
